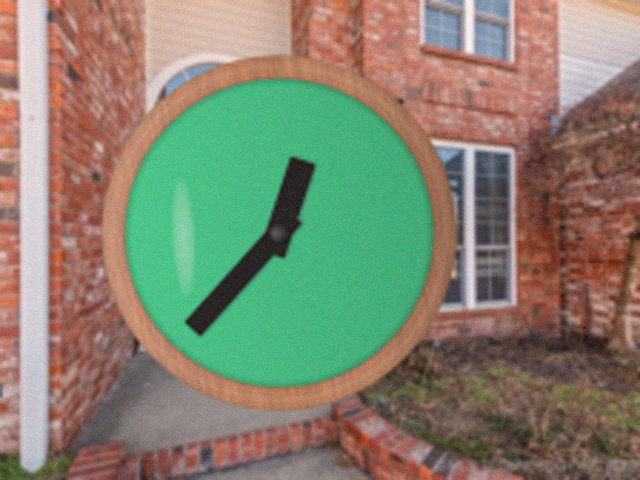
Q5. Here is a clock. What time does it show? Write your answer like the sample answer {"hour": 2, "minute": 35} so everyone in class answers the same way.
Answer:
{"hour": 12, "minute": 37}
